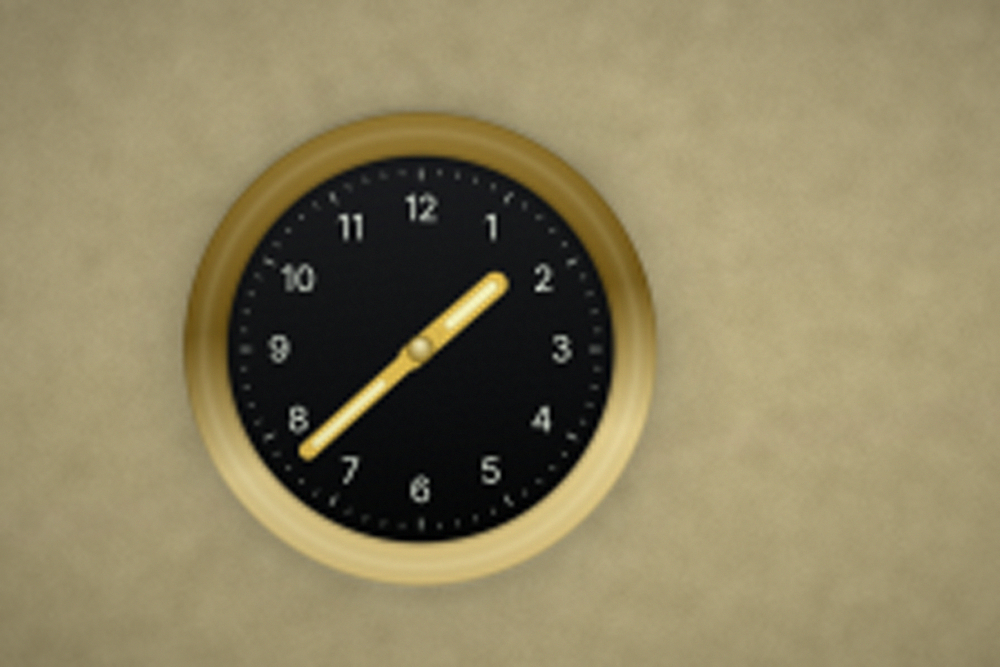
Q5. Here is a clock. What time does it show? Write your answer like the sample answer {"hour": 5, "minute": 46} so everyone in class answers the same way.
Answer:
{"hour": 1, "minute": 38}
